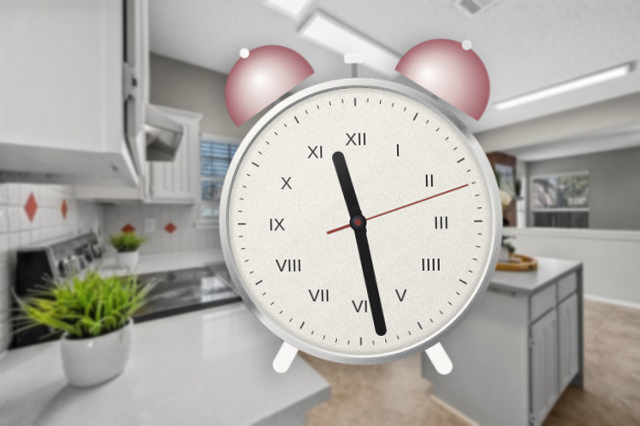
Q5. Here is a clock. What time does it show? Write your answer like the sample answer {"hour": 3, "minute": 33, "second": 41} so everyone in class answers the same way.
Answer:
{"hour": 11, "minute": 28, "second": 12}
